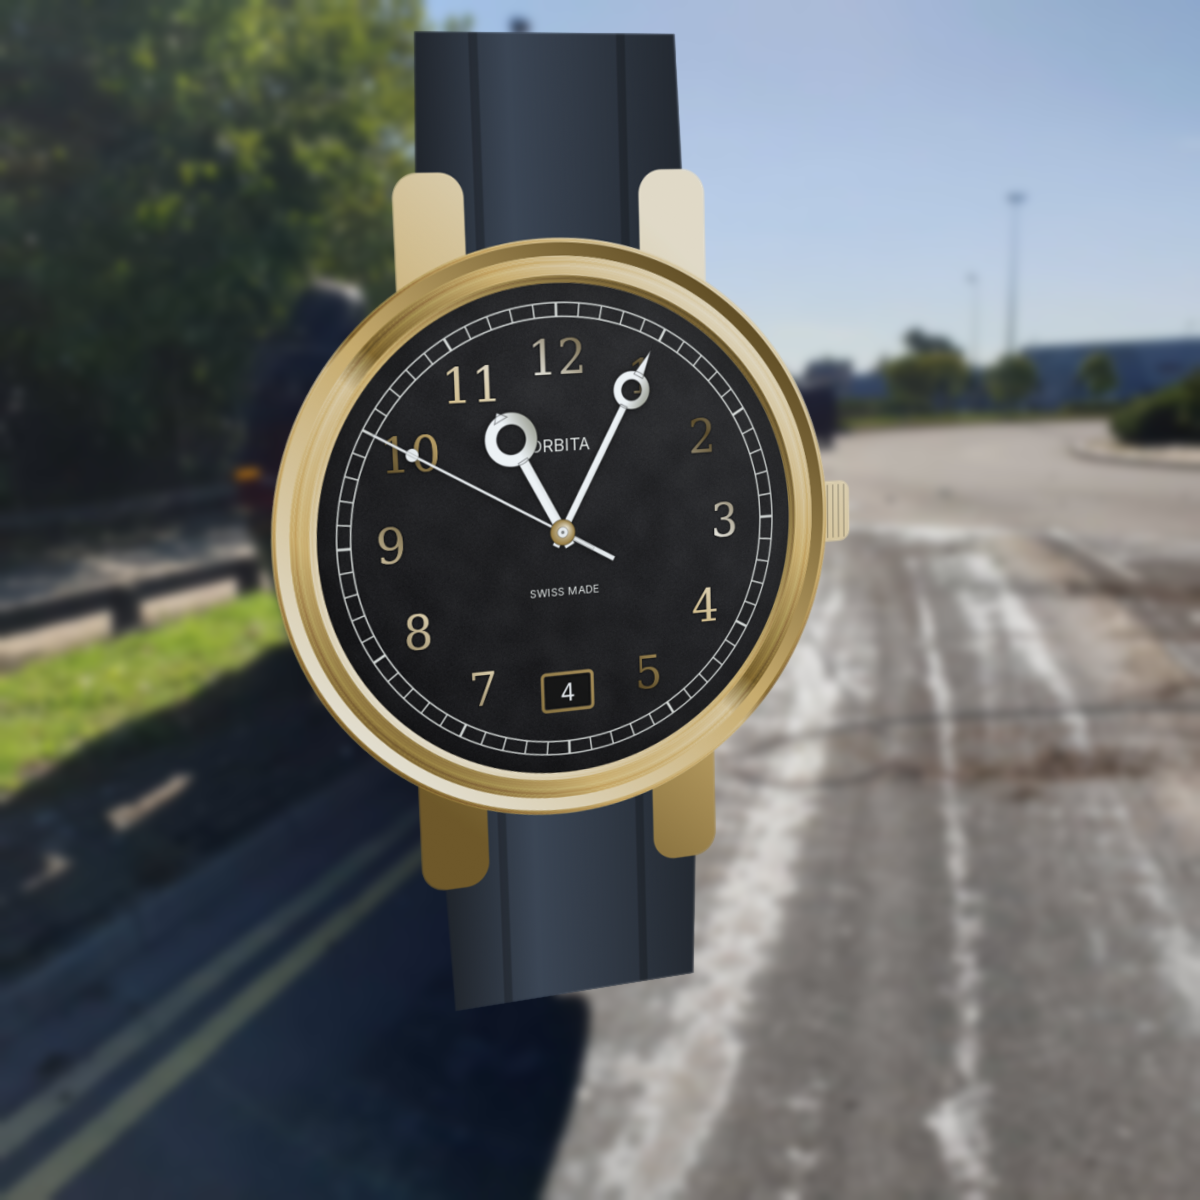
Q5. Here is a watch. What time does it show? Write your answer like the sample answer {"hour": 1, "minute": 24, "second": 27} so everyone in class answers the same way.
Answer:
{"hour": 11, "minute": 4, "second": 50}
